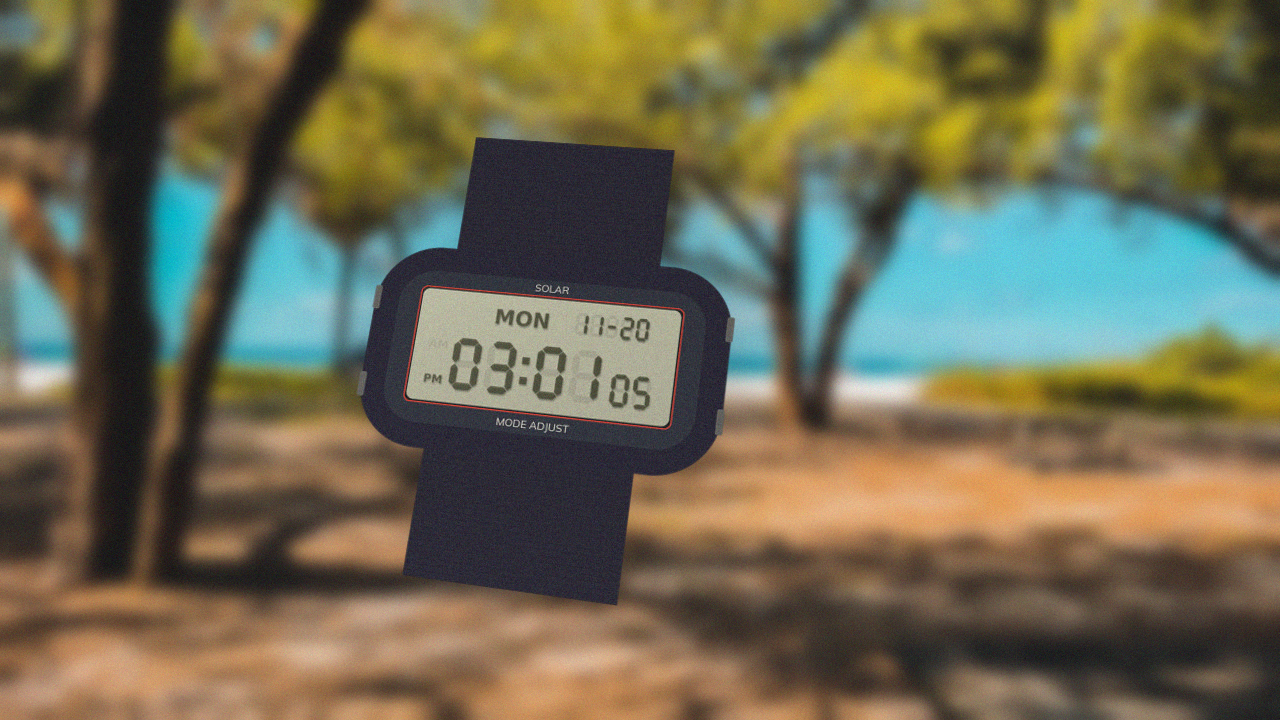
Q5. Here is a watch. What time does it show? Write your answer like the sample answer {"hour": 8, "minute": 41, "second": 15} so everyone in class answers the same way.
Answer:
{"hour": 3, "minute": 1, "second": 5}
